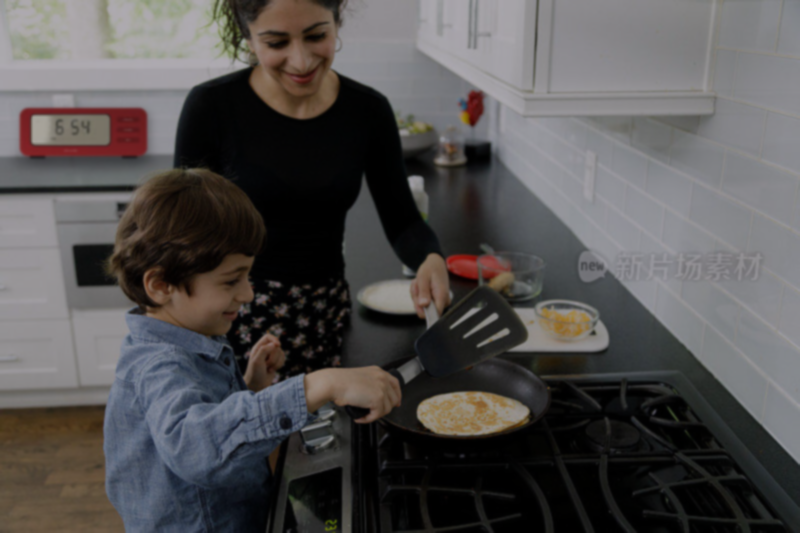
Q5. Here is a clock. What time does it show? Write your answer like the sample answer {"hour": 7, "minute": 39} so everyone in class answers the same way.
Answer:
{"hour": 6, "minute": 54}
